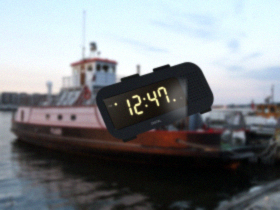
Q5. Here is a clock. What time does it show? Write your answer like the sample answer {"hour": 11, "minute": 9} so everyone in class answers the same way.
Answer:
{"hour": 12, "minute": 47}
